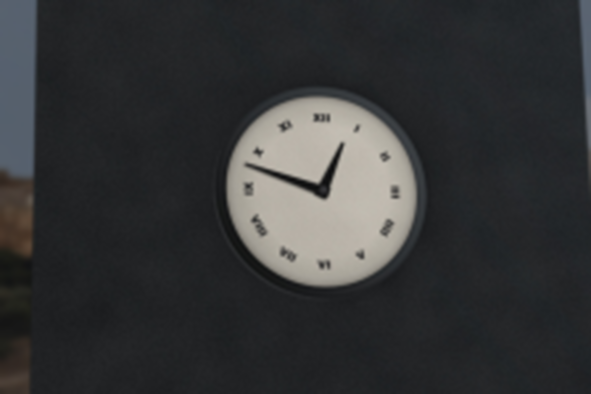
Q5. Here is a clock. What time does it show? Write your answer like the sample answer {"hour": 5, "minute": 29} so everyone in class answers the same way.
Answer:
{"hour": 12, "minute": 48}
